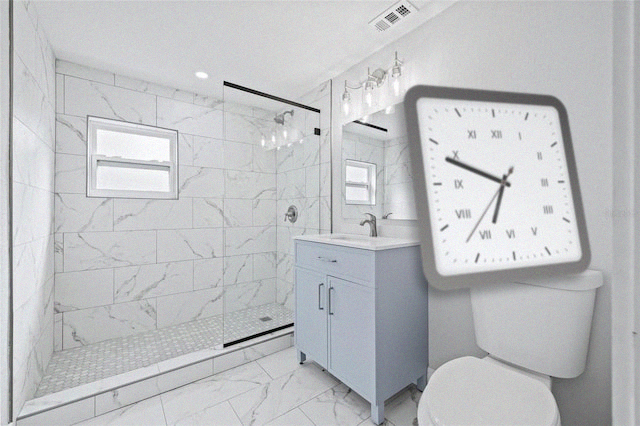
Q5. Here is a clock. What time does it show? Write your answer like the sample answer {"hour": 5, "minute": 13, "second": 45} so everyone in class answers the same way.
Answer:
{"hour": 6, "minute": 48, "second": 37}
